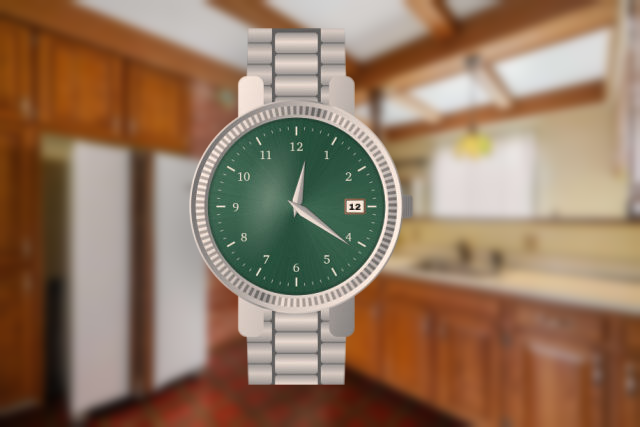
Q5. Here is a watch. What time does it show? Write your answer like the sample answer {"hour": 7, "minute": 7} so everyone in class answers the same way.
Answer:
{"hour": 12, "minute": 21}
